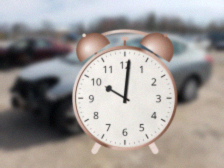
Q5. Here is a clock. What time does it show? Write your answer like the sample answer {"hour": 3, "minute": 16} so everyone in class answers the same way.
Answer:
{"hour": 10, "minute": 1}
